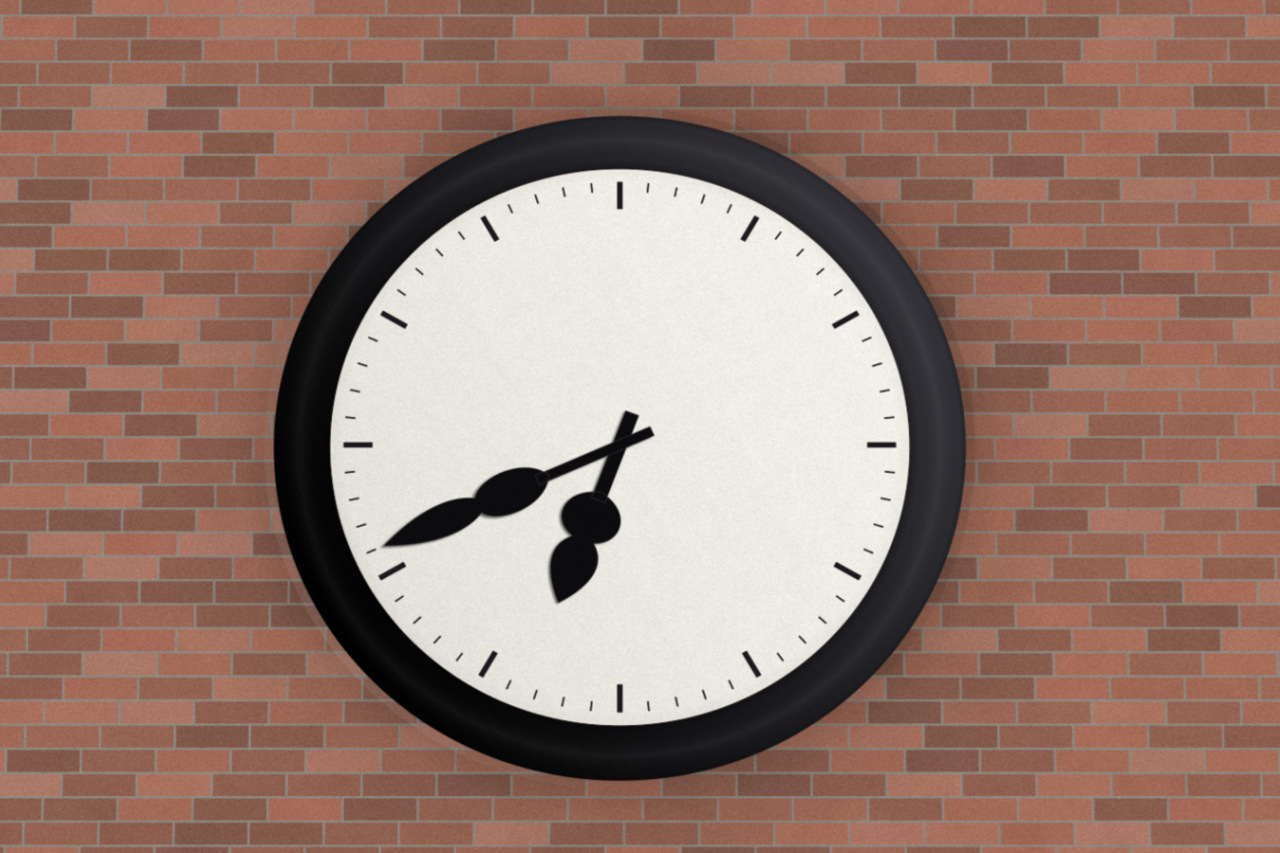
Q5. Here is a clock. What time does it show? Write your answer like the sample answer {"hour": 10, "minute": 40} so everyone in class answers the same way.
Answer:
{"hour": 6, "minute": 41}
